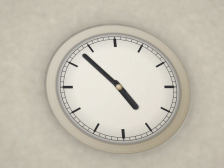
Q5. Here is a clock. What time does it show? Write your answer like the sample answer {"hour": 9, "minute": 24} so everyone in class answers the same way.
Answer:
{"hour": 4, "minute": 53}
